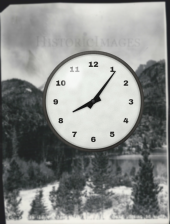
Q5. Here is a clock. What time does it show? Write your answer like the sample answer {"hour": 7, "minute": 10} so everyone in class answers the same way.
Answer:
{"hour": 8, "minute": 6}
